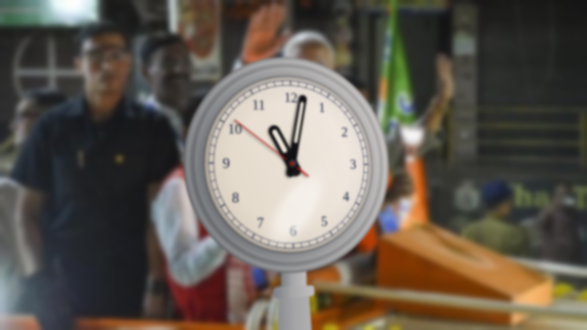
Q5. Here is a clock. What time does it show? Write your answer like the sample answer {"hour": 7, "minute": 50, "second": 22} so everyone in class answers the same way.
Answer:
{"hour": 11, "minute": 1, "second": 51}
